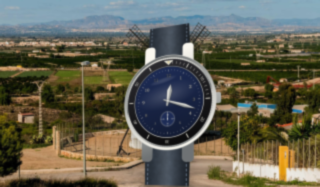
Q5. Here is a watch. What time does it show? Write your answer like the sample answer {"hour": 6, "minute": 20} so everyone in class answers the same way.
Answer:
{"hour": 12, "minute": 18}
